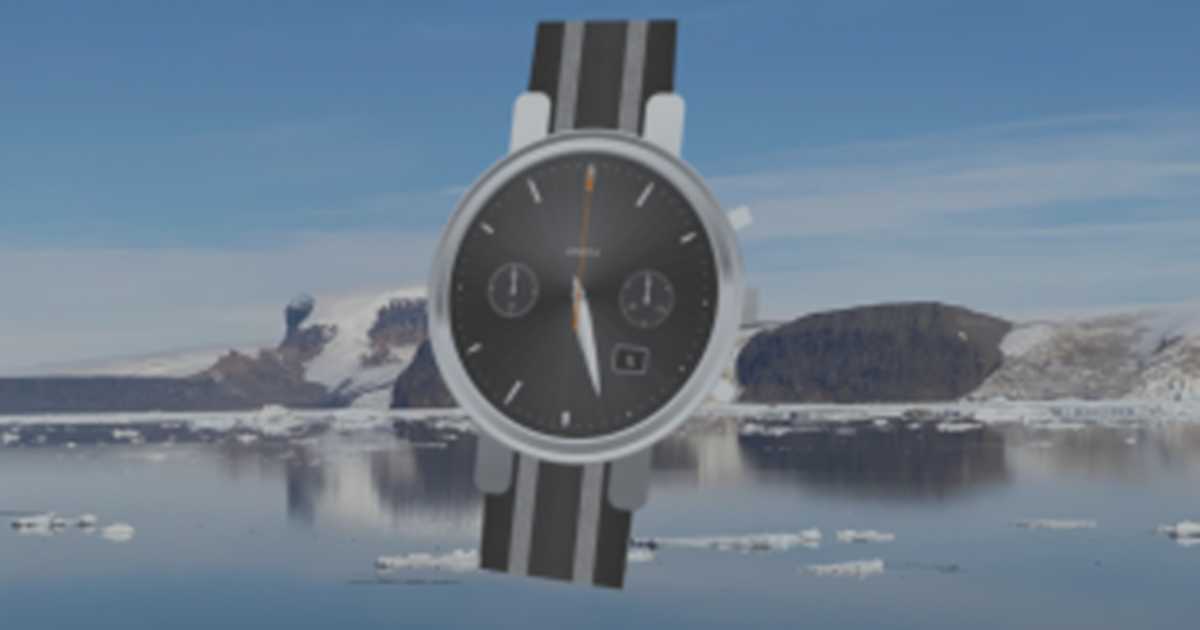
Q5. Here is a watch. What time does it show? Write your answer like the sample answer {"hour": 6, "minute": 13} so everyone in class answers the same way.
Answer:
{"hour": 5, "minute": 27}
